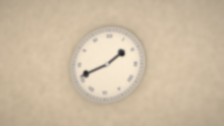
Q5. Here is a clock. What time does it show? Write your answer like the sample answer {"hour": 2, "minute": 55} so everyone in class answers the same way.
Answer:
{"hour": 1, "minute": 41}
